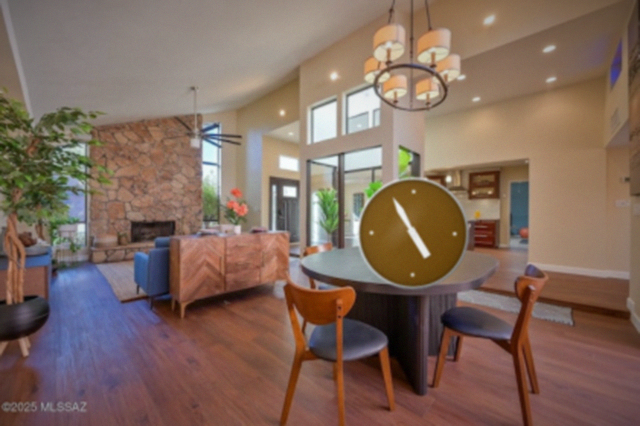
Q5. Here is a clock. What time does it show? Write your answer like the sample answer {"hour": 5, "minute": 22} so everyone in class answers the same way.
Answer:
{"hour": 4, "minute": 55}
